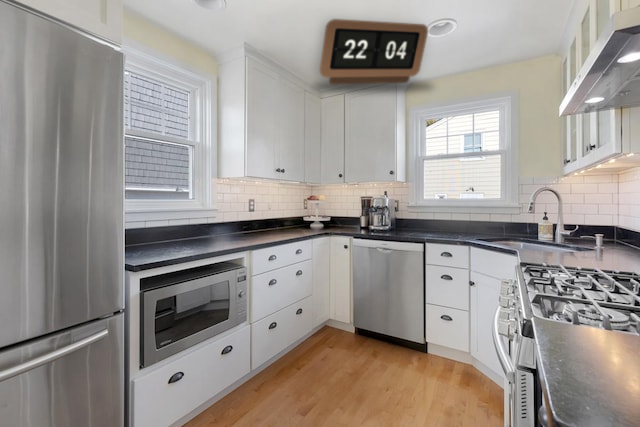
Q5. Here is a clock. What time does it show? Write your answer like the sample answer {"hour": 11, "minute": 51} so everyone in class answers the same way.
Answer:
{"hour": 22, "minute": 4}
